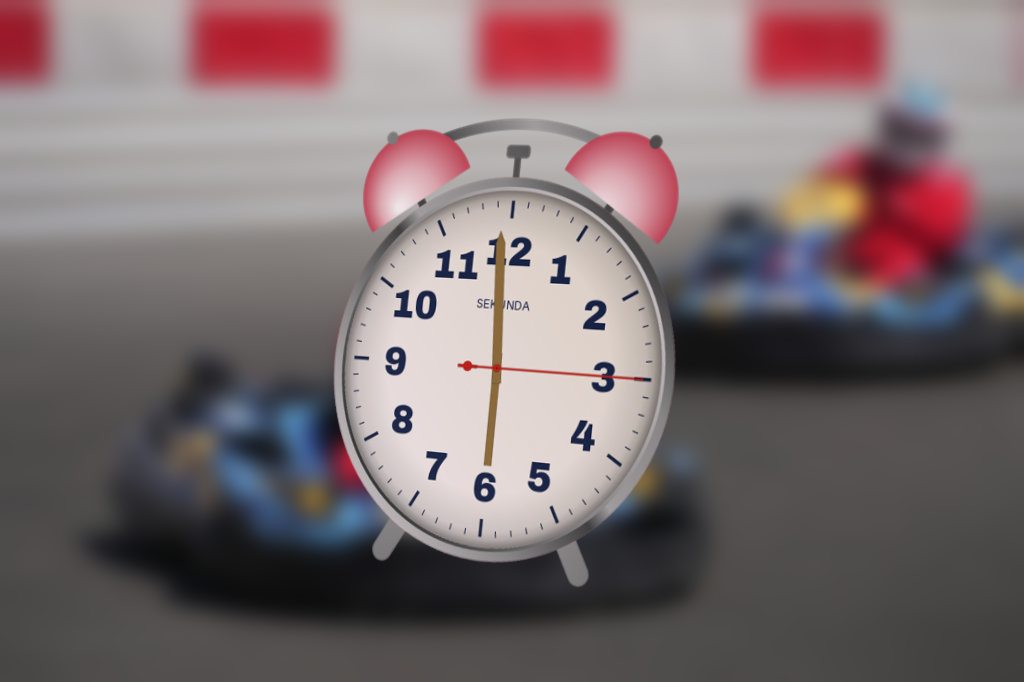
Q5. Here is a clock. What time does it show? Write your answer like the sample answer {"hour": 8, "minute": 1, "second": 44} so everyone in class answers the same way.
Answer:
{"hour": 5, "minute": 59, "second": 15}
